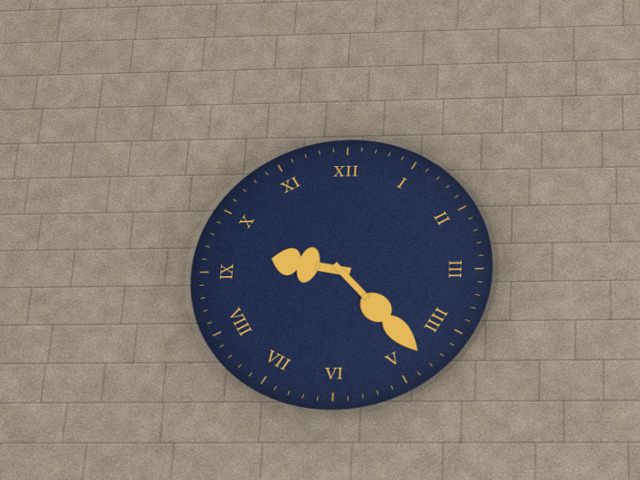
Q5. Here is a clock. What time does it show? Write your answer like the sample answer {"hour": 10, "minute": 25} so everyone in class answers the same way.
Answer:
{"hour": 9, "minute": 23}
